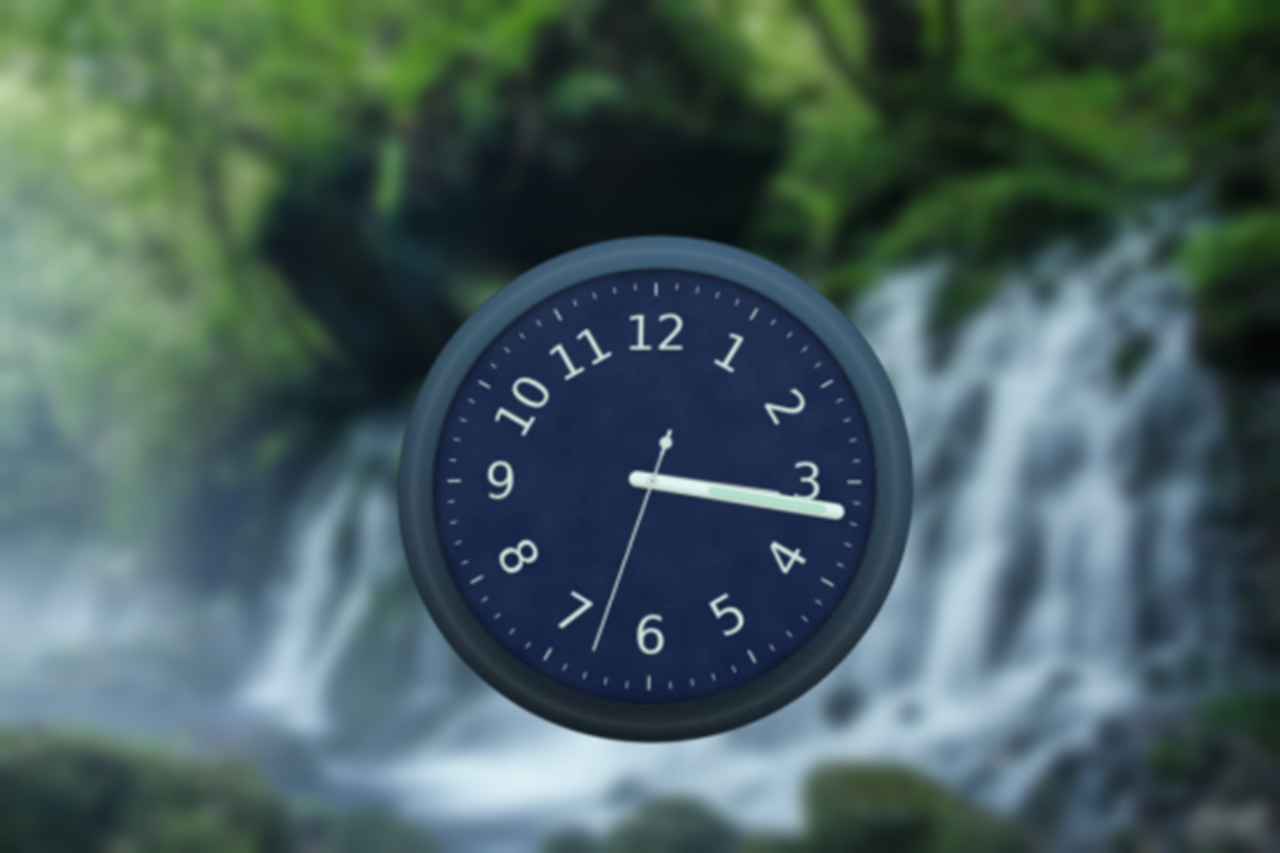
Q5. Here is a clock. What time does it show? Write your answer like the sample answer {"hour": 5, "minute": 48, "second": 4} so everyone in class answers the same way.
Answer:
{"hour": 3, "minute": 16, "second": 33}
